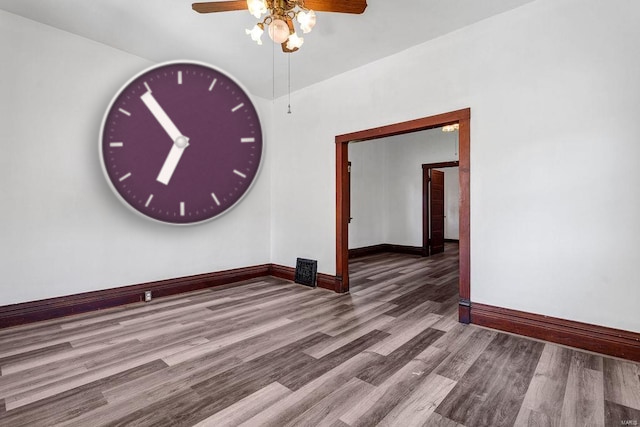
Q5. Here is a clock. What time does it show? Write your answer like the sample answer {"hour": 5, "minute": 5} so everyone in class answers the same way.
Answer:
{"hour": 6, "minute": 54}
